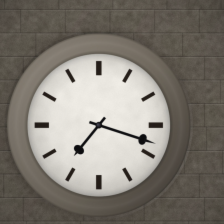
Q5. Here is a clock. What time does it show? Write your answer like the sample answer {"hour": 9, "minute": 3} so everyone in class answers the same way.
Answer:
{"hour": 7, "minute": 18}
